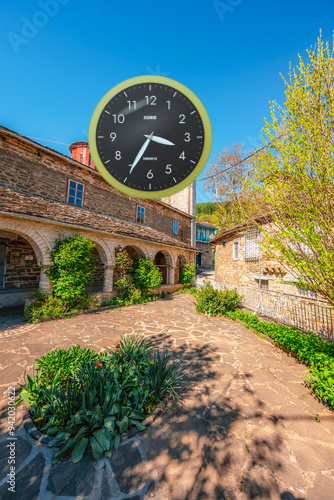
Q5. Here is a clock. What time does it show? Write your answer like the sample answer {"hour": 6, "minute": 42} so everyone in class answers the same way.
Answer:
{"hour": 3, "minute": 35}
